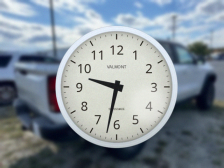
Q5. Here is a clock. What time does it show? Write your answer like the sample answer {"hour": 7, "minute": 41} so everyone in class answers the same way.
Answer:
{"hour": 9, "minute": 32}
